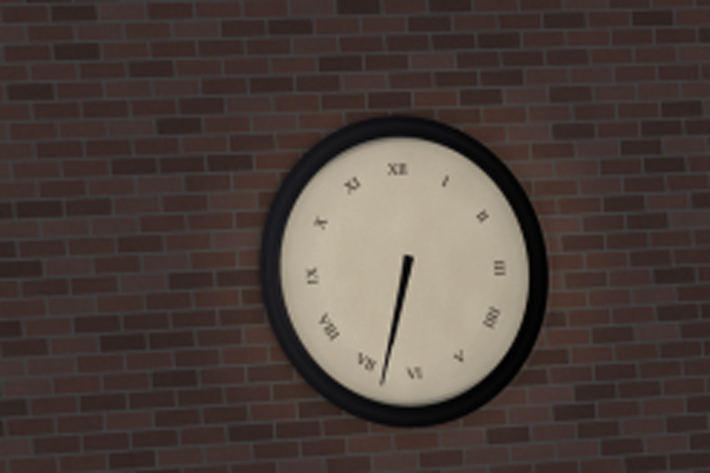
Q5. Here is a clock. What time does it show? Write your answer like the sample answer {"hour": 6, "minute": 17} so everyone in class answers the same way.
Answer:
{"hour": 6, "minute": 33}
